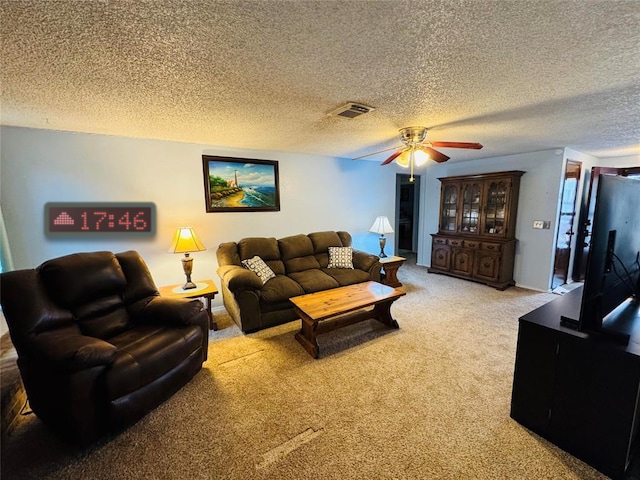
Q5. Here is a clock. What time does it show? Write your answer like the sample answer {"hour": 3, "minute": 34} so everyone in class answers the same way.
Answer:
{"hour": 17, "minute": 46}
